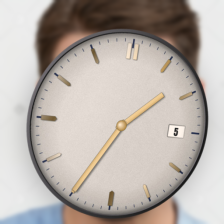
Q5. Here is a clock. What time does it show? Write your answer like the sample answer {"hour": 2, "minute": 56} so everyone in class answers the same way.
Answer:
{"hour": 1, "minute": 35}
